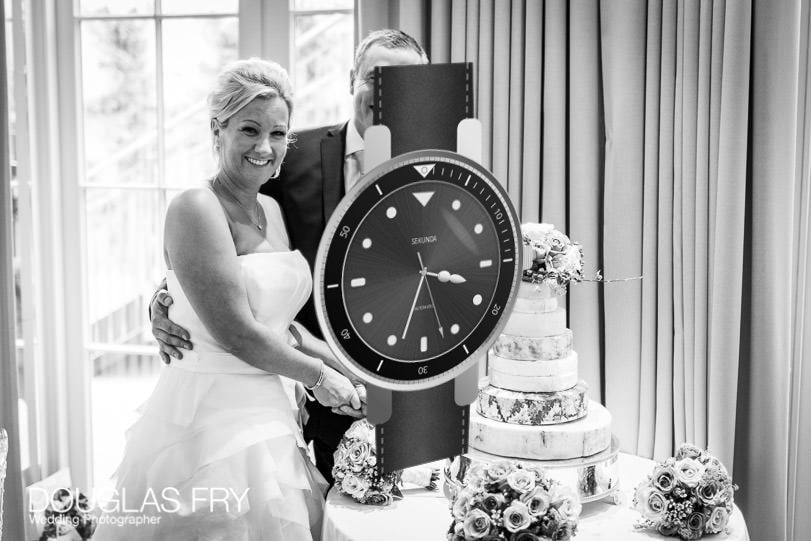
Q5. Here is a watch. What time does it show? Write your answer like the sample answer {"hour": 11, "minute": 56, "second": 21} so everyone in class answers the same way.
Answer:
{"hour": 3, "minute": 33, "second": 27}
